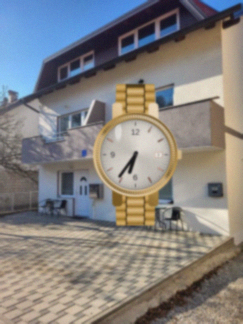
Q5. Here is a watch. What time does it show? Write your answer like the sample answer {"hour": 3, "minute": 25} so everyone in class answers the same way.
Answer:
{"hour": 6, "minute": 36}
